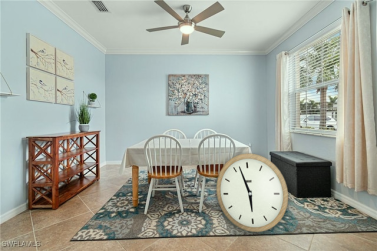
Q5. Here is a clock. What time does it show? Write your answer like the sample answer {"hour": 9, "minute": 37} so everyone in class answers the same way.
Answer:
{"hour": 5, "minute": 57}
